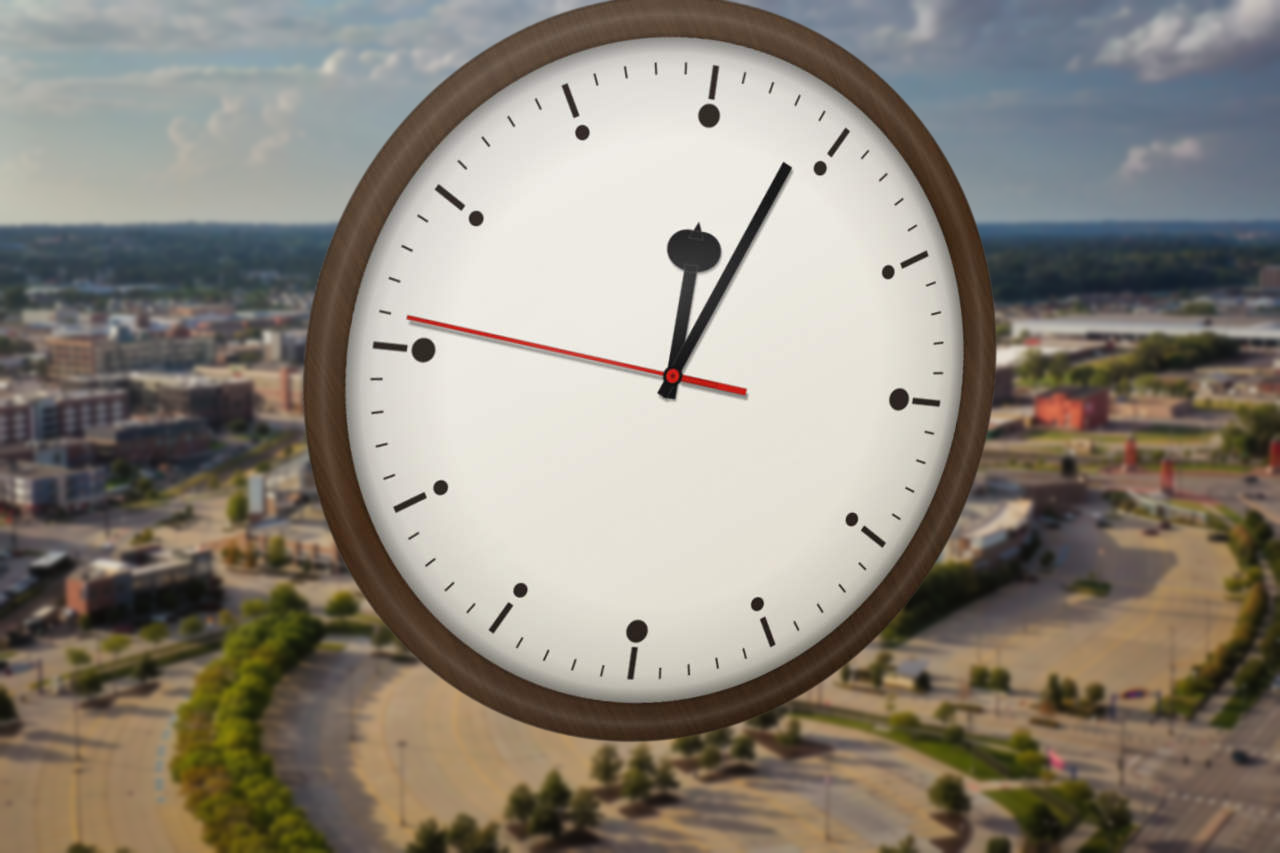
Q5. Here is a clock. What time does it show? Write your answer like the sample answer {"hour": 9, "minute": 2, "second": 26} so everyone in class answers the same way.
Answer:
{"hour": 12, "minute": 3, "second": 46}
